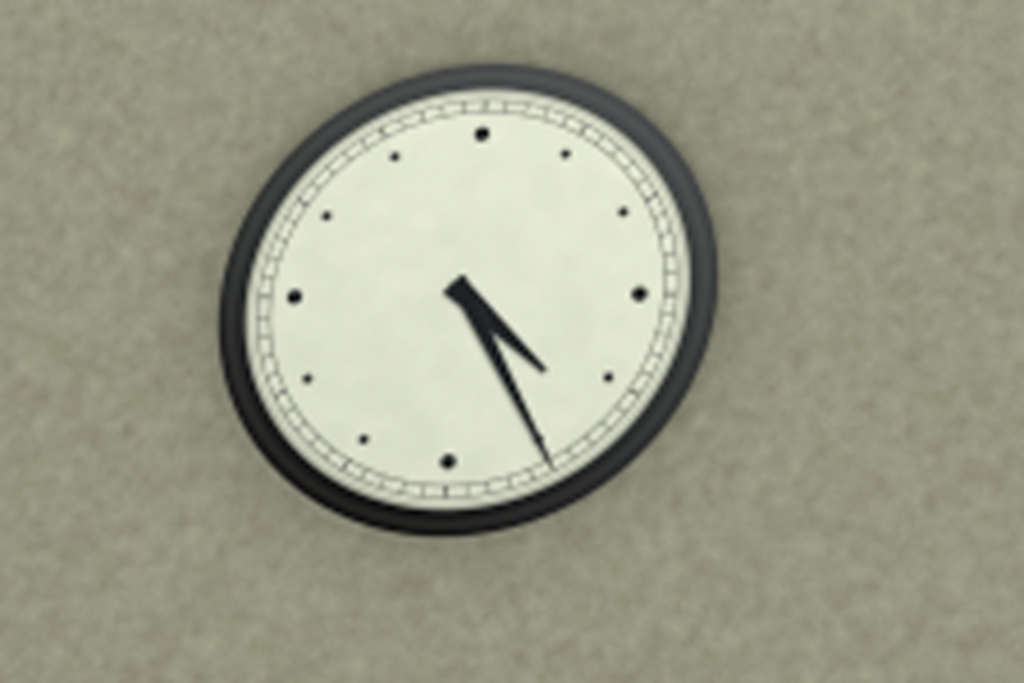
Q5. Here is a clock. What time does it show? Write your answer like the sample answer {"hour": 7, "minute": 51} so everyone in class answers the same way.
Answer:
{"hour": 4, "minute": 25}
